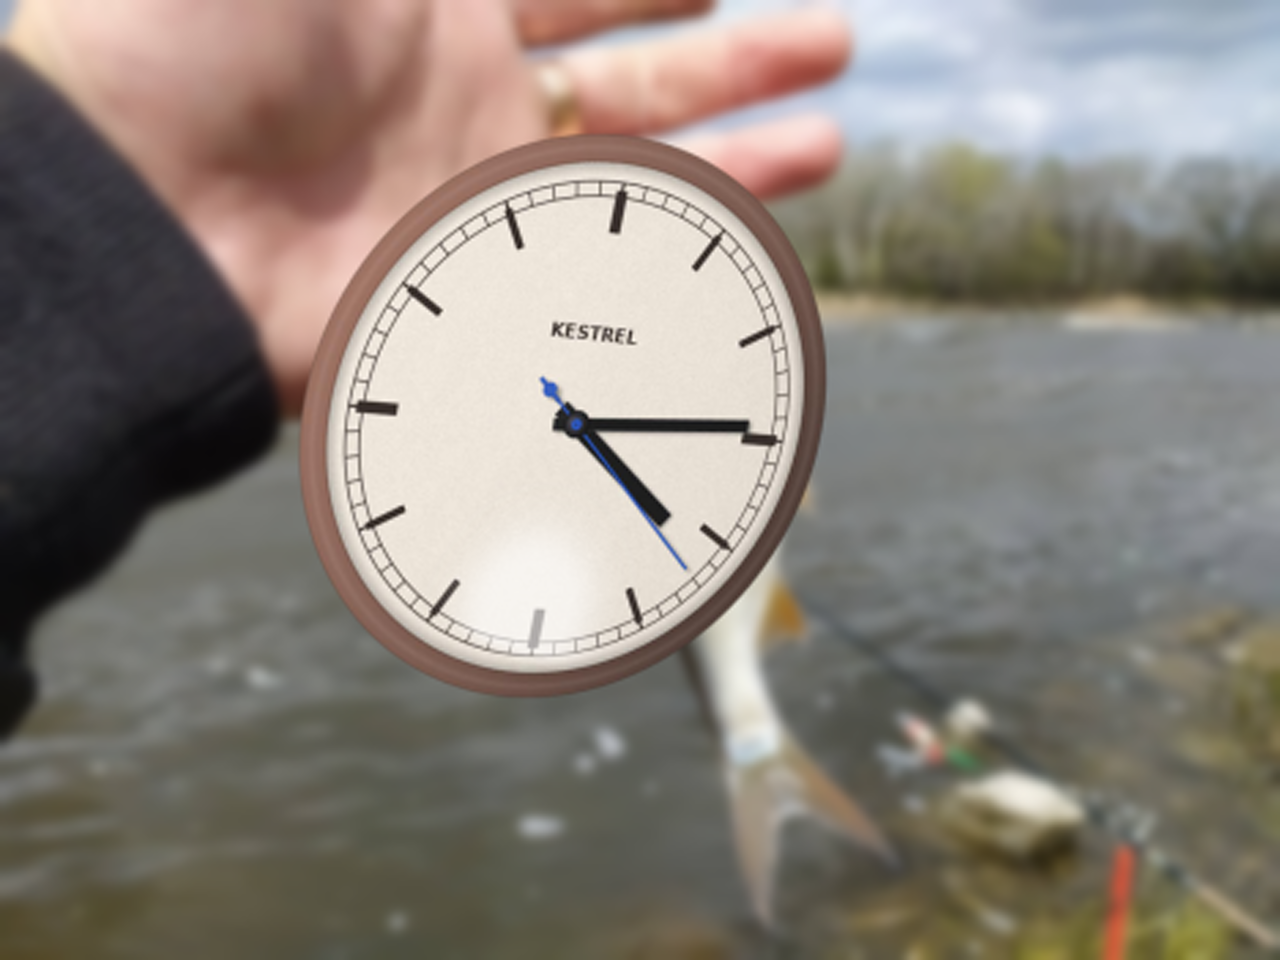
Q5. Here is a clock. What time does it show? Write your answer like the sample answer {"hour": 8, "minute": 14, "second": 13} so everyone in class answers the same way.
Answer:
{"hour": 4, "minute": 14, "second": 22}
